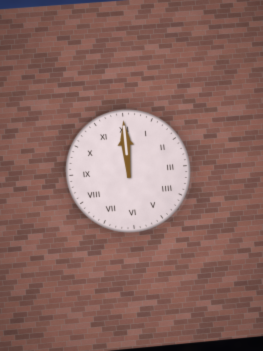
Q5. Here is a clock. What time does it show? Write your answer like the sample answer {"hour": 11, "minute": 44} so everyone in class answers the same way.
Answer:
{"hour": 12, "minute": 0}
